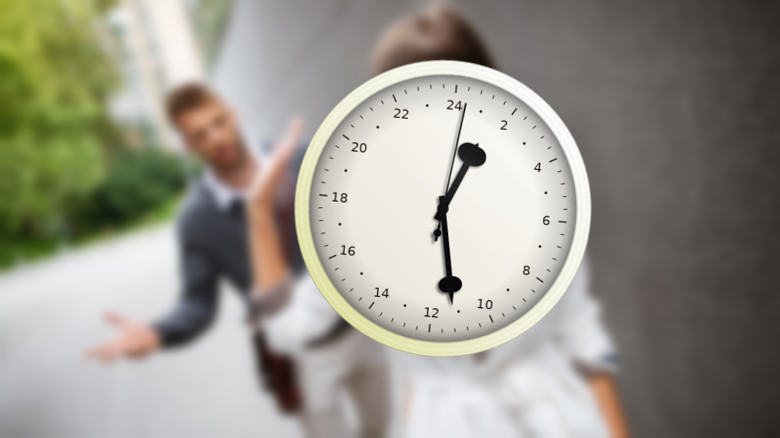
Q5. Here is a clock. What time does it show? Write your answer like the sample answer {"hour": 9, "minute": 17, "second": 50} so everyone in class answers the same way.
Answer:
{"hour": 1, "minute": 28, "second": 1}
